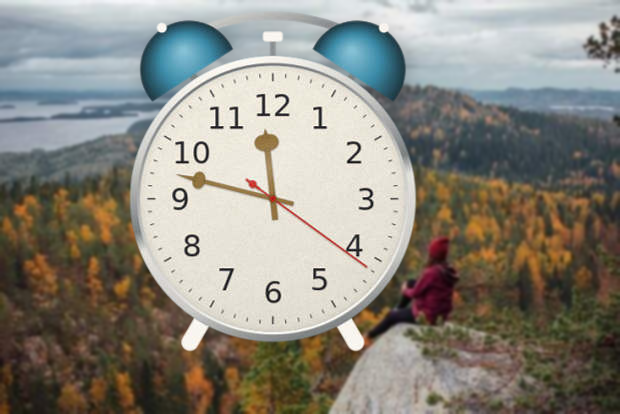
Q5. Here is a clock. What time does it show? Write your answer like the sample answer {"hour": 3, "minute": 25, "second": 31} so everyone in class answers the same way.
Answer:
{"hour": 11, "minute": 47, "second": 21}
